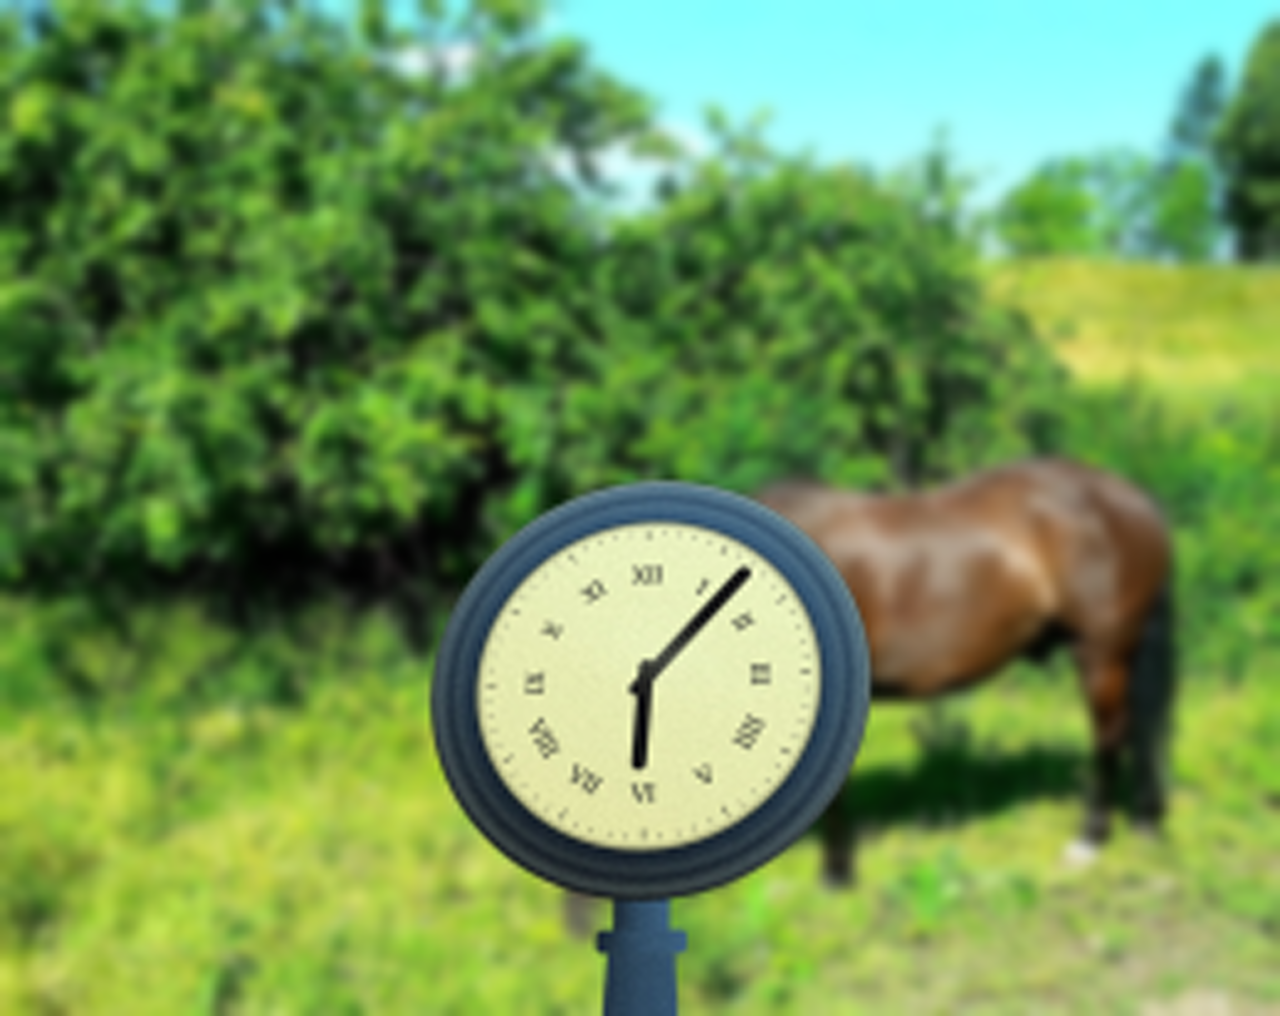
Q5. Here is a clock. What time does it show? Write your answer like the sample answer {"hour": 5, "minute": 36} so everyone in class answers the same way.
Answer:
{"hour": 6, "minute": 7}
